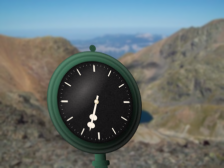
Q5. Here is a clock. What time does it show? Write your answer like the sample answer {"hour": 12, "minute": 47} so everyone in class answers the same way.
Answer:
{"hour": 6, "minute": 33}
